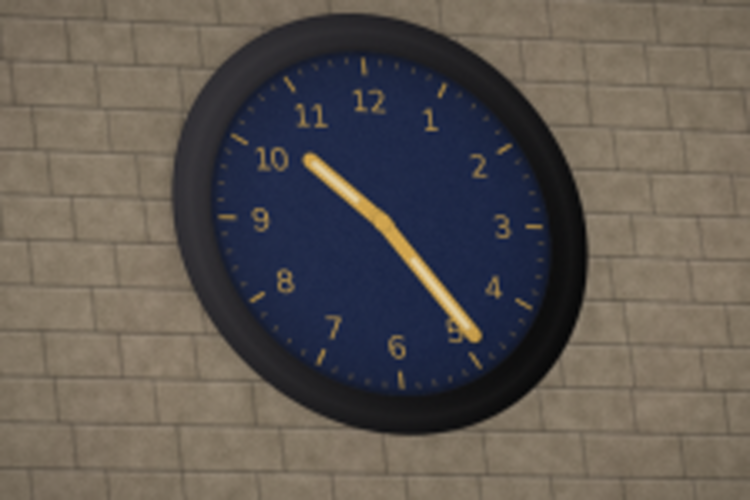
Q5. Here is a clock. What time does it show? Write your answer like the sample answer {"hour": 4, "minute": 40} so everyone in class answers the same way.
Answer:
{"hour": 10, "minute": 24}
